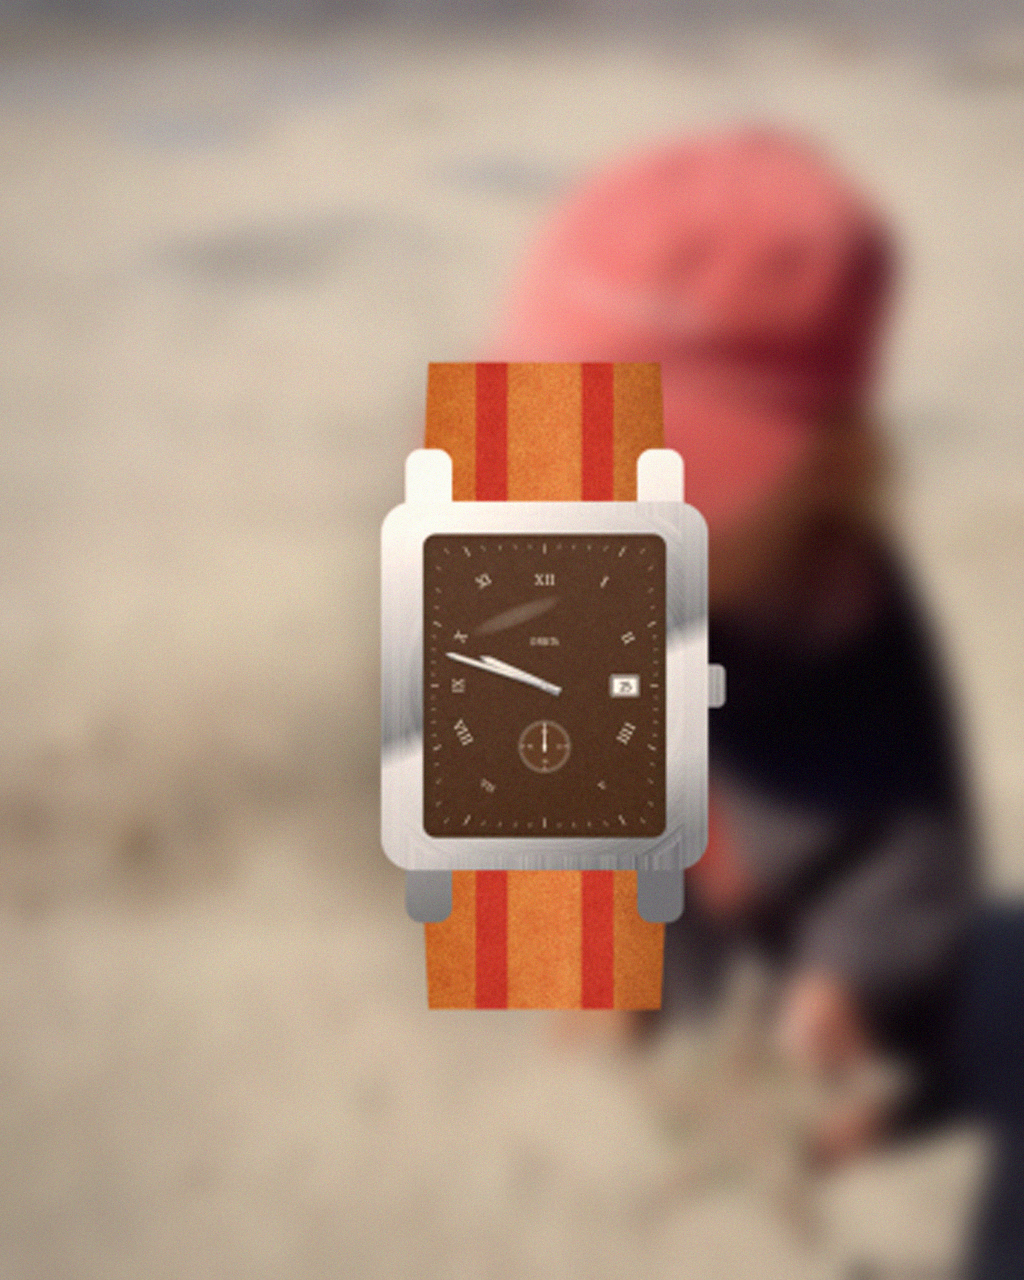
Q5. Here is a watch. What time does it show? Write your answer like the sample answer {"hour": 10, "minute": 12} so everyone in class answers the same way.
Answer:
{"hour": 9, "minute": 48}
